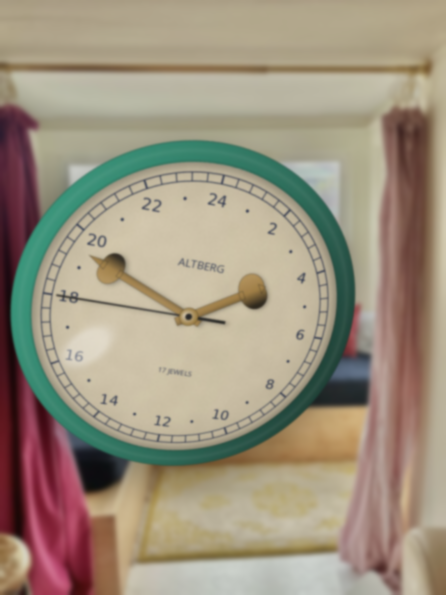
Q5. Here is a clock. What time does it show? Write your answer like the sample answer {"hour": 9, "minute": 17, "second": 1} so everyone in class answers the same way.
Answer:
{"hour": 3, "minute": 48, "second": 45}
